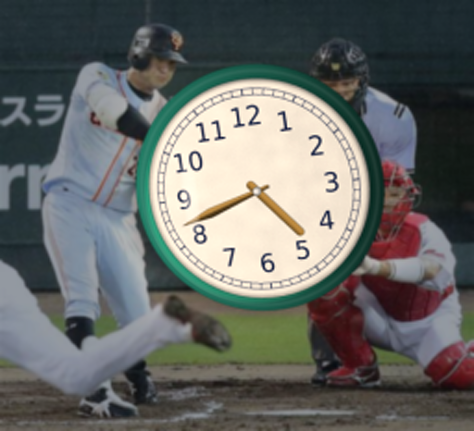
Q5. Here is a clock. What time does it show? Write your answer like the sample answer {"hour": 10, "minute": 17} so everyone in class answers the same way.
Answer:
{"hour": 4, "minute": 42}
